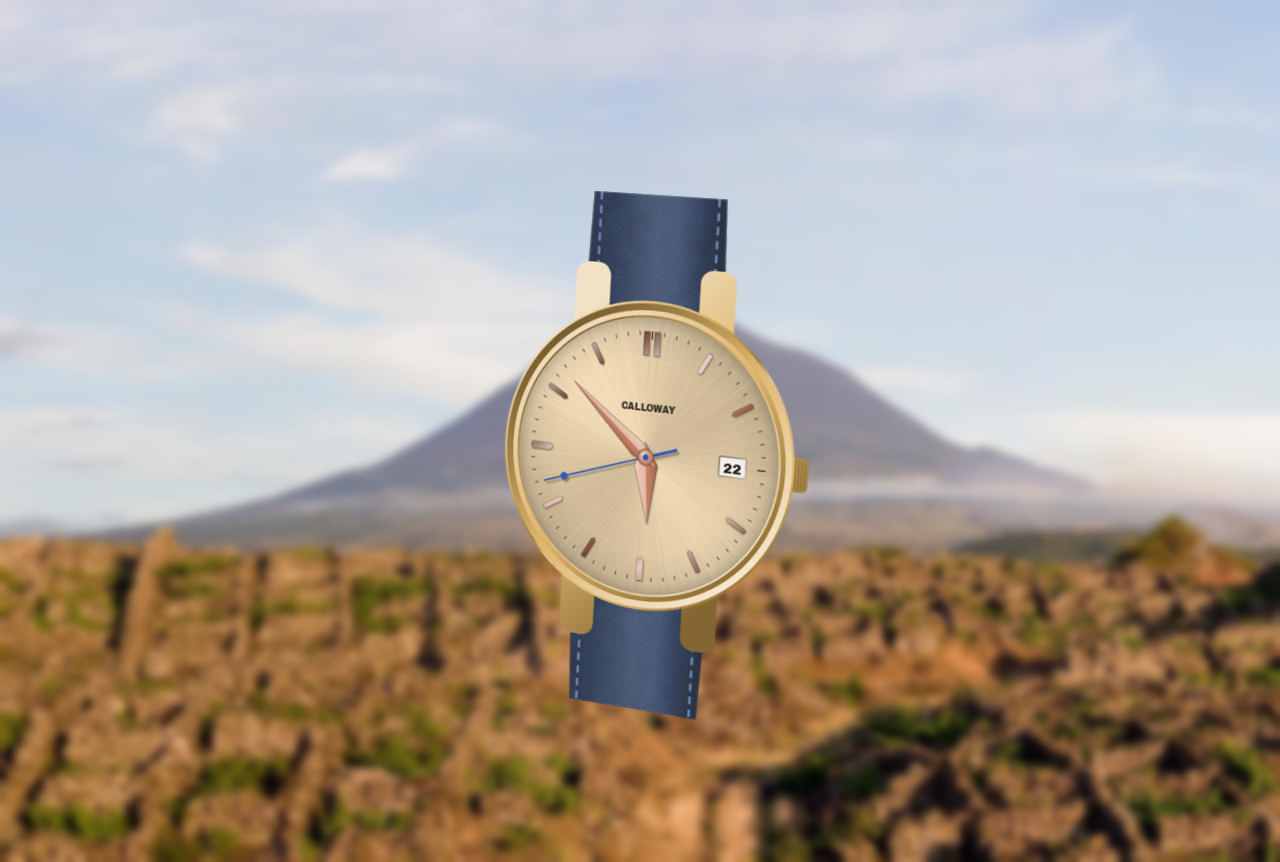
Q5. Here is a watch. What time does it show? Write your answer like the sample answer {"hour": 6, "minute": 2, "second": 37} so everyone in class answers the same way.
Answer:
{"hour": 5, "minute": 51, "second": 42}
